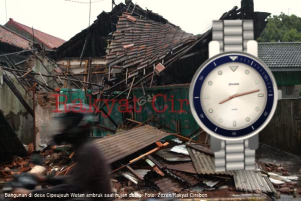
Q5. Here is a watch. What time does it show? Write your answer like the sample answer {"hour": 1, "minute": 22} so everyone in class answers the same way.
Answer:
{"hour": 8, "minute": 13}
